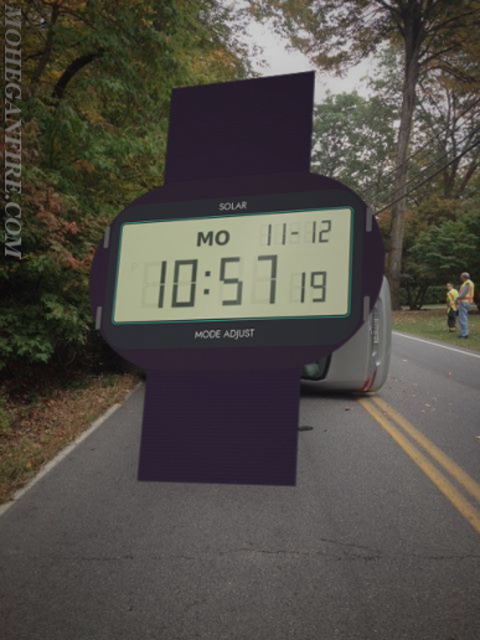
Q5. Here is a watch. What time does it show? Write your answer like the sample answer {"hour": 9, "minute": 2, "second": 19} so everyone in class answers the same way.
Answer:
{"hour": 10, "minute": 57, "second": 19}
